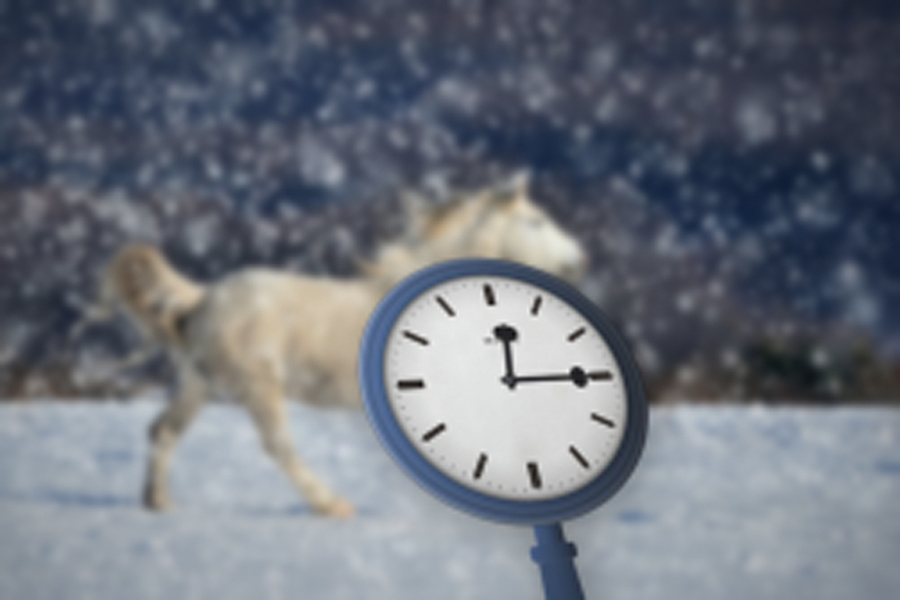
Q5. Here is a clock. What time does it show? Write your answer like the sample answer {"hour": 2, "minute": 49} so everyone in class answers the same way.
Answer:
{"hour": 12, "minute": 15}
